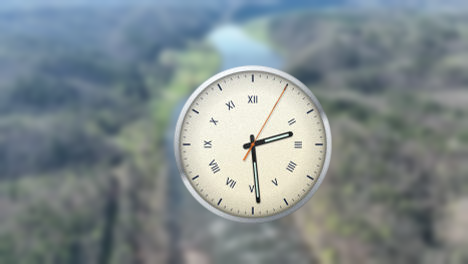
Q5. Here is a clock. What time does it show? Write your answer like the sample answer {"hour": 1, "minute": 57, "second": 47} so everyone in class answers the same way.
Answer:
{"hour": 2, "minute": 29, "second": 5}
